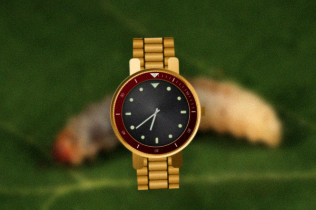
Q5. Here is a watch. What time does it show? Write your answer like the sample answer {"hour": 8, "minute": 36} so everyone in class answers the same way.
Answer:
{"hour": 6, "minute": 39}
